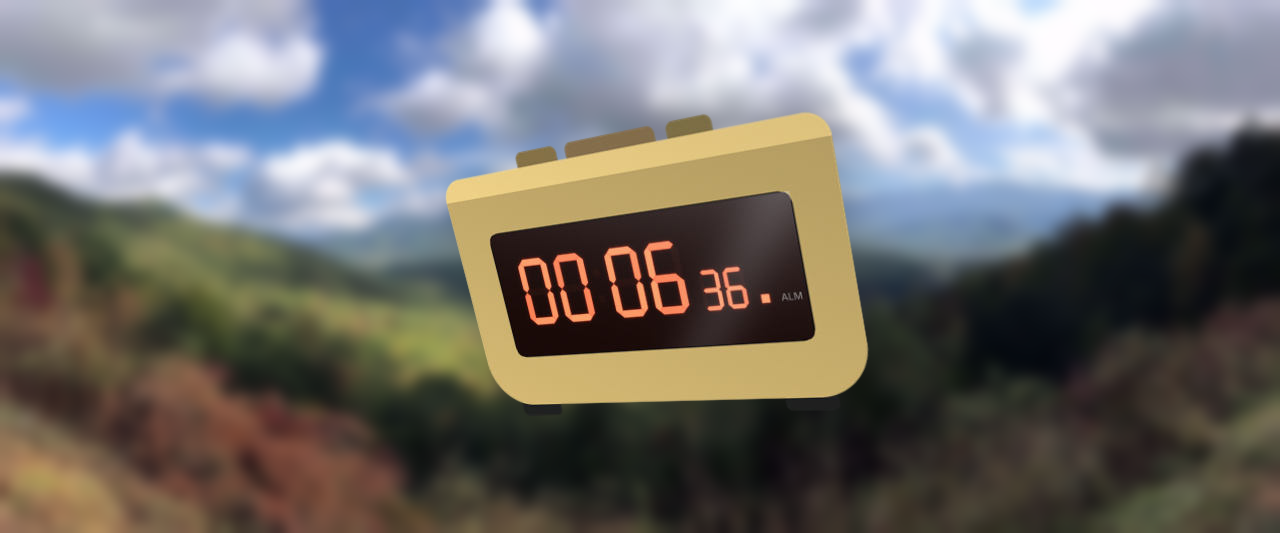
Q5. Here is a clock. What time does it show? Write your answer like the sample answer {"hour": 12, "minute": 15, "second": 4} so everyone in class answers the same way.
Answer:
{"hour": 0, "minute": 6, "second": 36}
